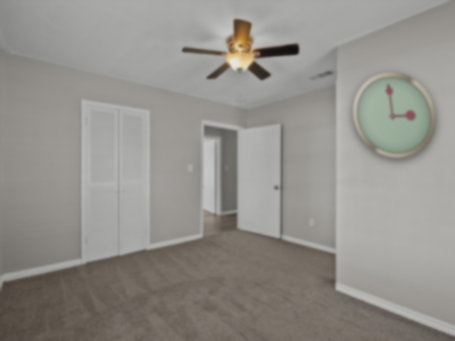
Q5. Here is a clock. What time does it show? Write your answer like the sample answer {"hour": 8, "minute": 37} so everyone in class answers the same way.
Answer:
{"hour": 3, "minute": 0}
